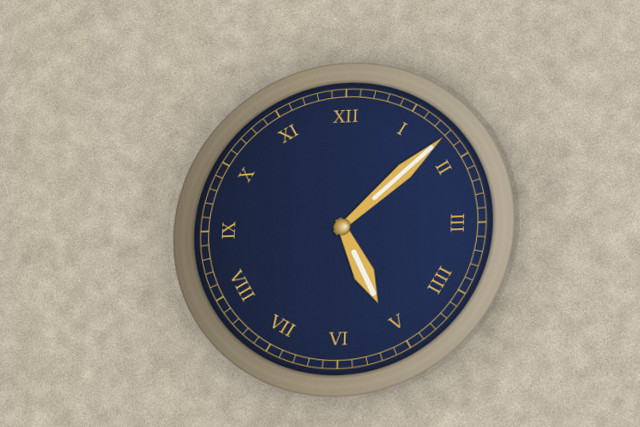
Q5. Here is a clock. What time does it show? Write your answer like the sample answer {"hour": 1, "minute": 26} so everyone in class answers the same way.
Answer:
{"hour": 5, "minute": 8}
